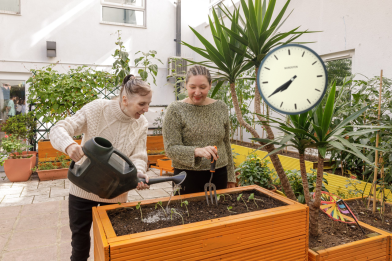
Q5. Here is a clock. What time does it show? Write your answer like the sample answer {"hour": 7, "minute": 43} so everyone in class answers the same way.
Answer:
{"hour": 7, "minute": 40}
